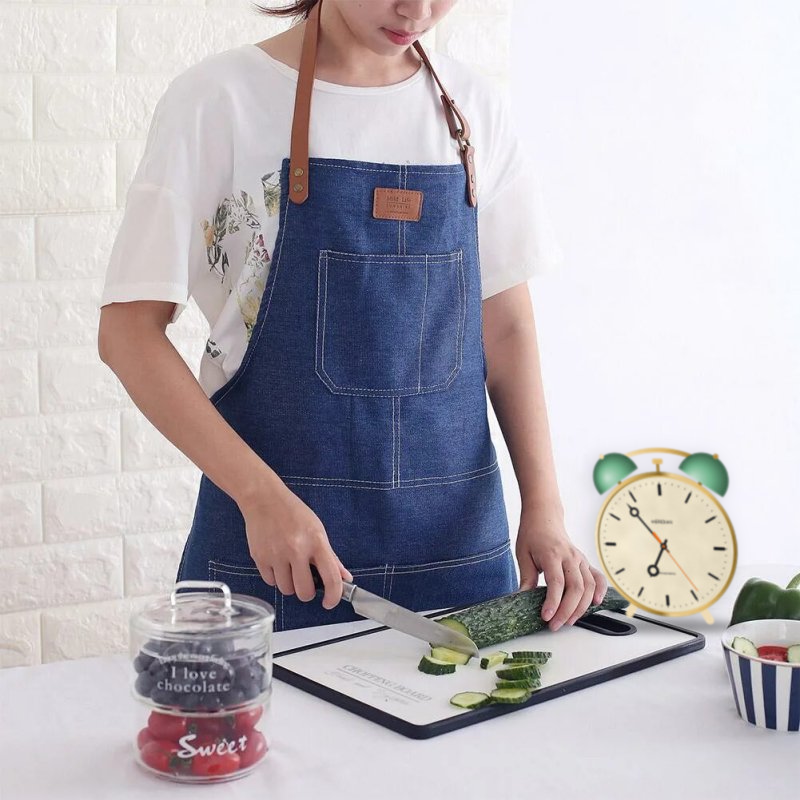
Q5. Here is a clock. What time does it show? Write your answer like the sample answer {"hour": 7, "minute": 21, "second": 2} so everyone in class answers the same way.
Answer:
{"hour": 6, "minute": 53, "second": 24}
